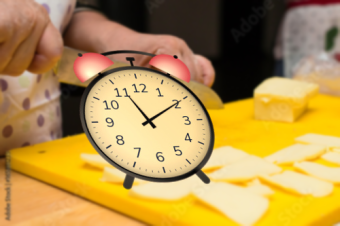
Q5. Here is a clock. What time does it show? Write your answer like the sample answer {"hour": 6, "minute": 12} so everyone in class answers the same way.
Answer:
{"hour": 11, "minute": 10}
